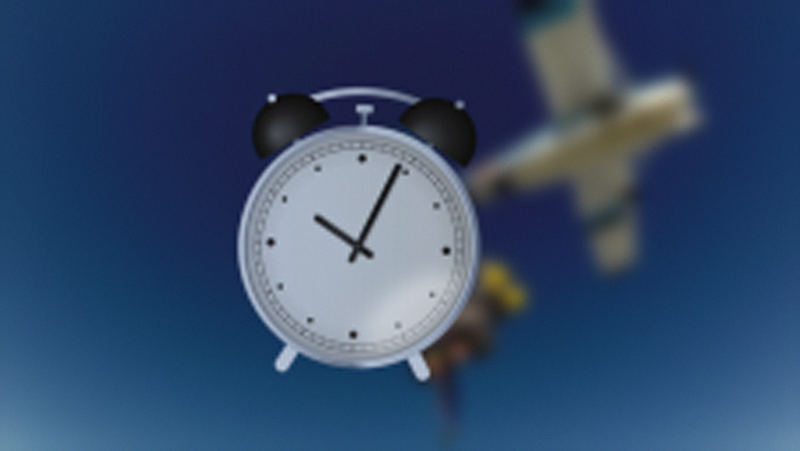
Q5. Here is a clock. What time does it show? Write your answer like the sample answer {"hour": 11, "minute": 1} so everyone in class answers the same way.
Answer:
{"hour": 10, "minute": 4}
